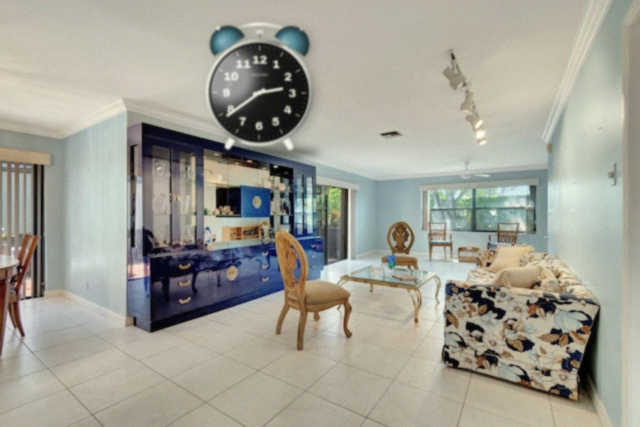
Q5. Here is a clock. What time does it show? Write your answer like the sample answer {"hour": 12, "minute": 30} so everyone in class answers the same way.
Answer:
{"hour": 2, "minute": 39}
